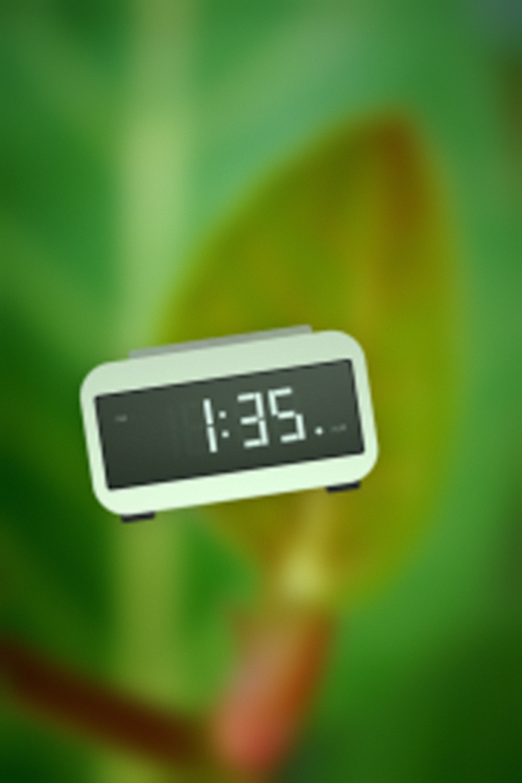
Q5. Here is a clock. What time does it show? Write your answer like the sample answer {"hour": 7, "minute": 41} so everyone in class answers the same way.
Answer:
{"hour": 1, "minute": 35}
